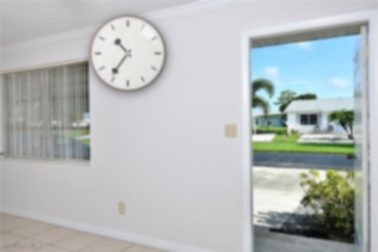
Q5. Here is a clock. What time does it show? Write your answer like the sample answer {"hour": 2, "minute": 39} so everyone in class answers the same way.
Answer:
{"hour": 10, "minute": 36}
